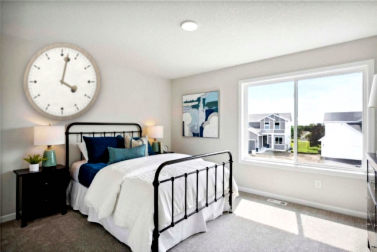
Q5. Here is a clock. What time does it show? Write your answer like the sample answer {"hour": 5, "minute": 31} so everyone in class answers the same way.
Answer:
{"hour": 4, "minute": 2}
